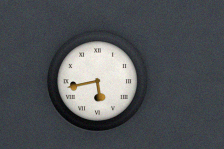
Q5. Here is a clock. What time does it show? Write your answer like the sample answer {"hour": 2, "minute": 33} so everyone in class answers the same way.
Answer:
{"hour": 5, "minute": 43}
